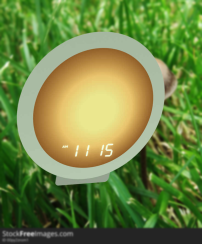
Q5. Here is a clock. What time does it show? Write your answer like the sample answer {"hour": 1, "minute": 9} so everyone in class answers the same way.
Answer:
{"hour": 11, "minute": 15}
